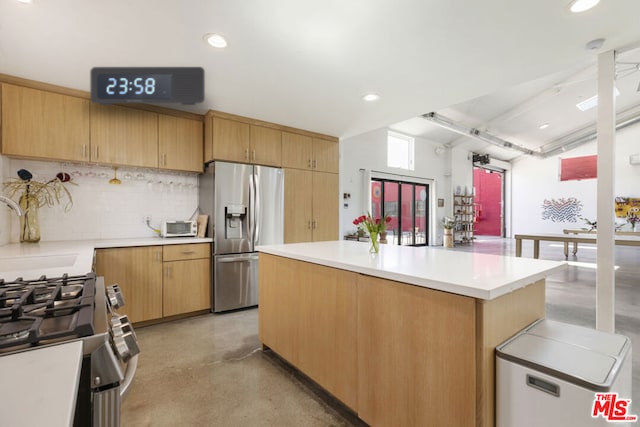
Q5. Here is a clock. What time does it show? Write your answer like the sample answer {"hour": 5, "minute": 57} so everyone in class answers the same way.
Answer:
{"hour": 23, "minute": 58}
